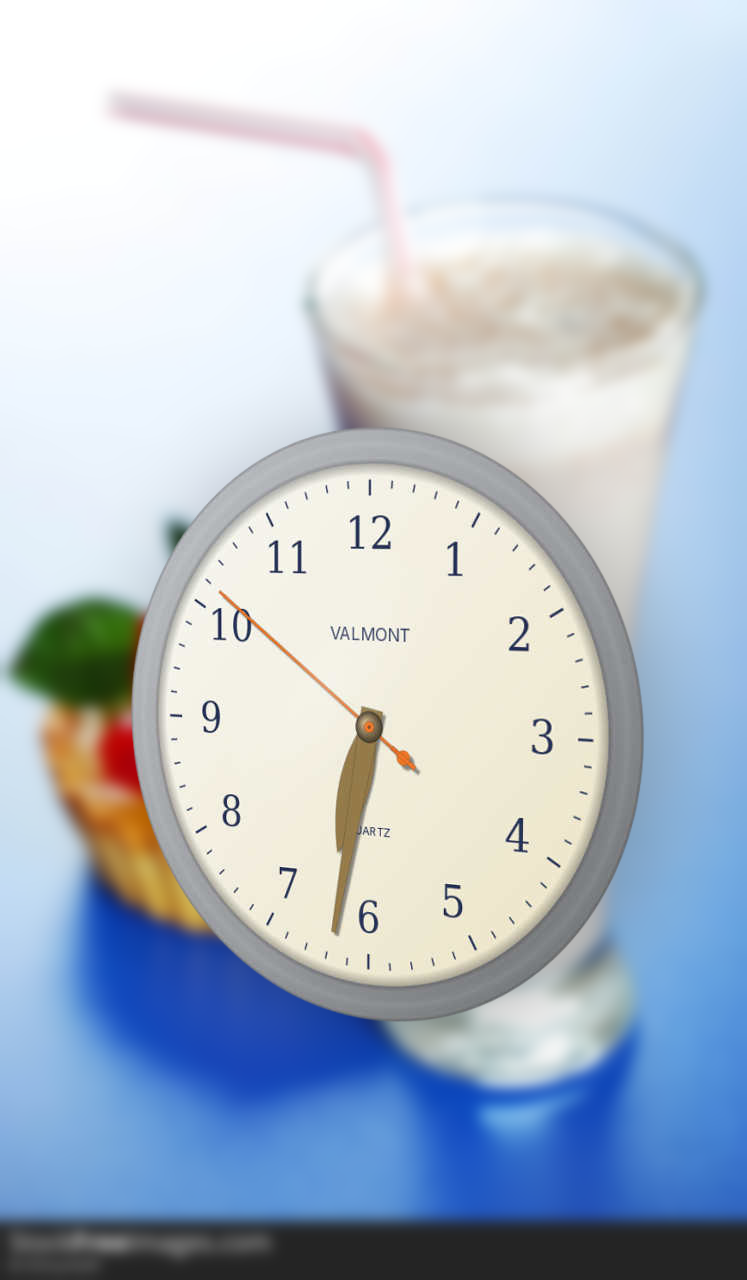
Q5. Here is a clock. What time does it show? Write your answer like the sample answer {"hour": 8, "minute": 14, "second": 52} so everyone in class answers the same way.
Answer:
{"hour": 6, "minute": 31, "second": 51}
